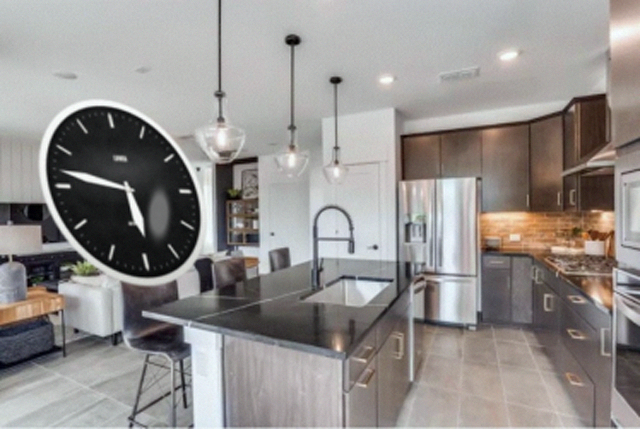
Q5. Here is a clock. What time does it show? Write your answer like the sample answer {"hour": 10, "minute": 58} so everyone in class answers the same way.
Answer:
{"hour": 5, "minute": 47}
